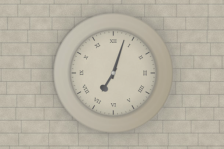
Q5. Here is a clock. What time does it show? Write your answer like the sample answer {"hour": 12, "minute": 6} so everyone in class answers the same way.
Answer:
{"hour": 7, "minute": 3}
